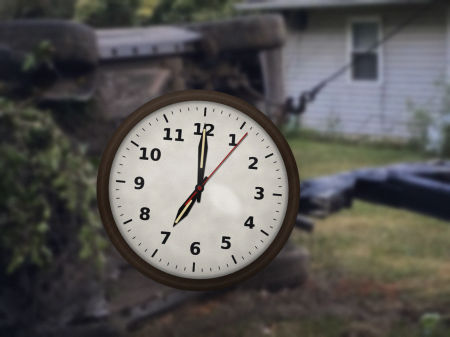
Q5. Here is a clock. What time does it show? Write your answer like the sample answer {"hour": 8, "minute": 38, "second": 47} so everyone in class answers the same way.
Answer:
{"hour": 7, "minute": 0, "second": 6}
